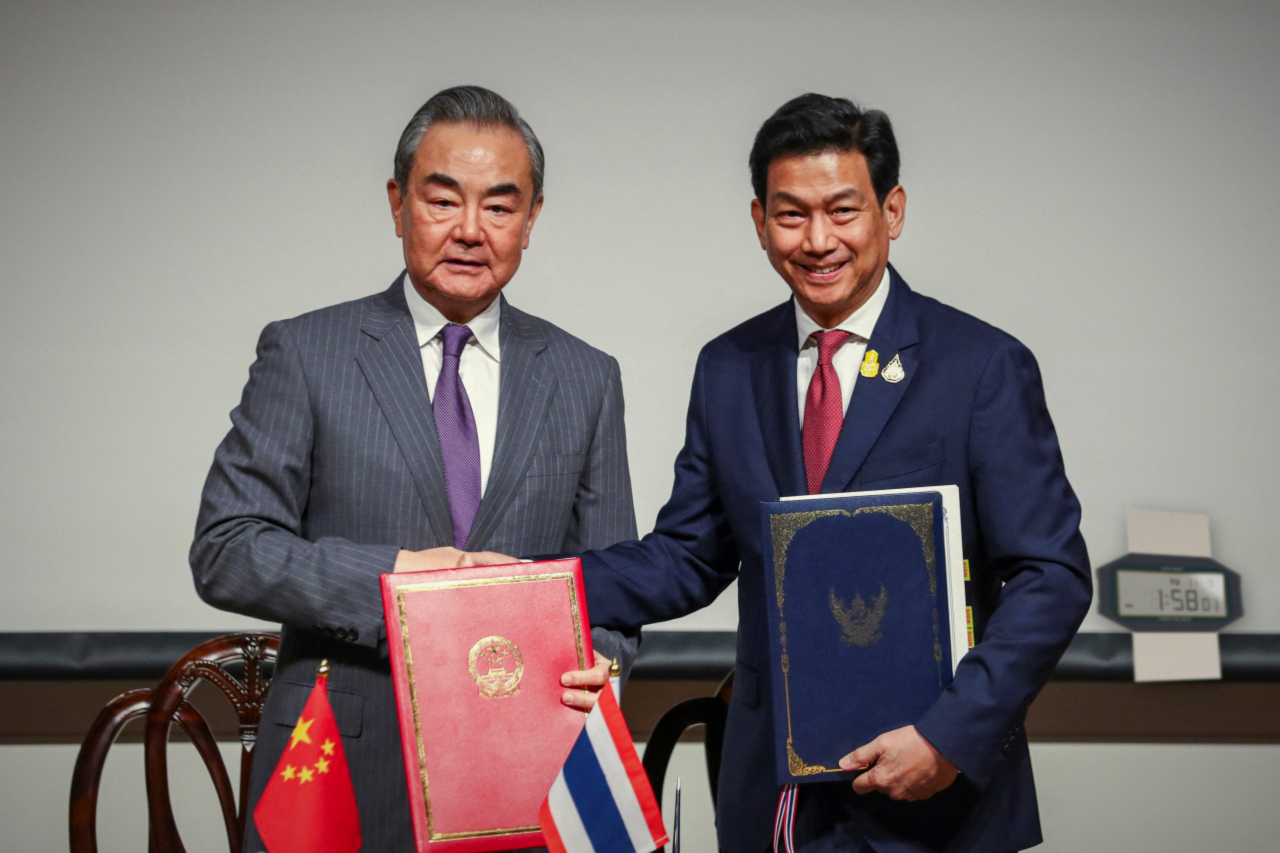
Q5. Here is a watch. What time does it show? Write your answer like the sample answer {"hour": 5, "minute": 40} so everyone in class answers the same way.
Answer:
{"hour": 1, "minute": 58}
